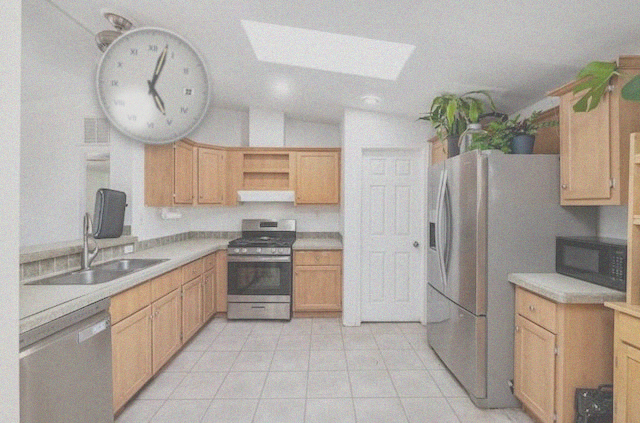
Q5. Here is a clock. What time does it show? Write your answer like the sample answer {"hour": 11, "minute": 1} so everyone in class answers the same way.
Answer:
{"hour": 5, "minute": 3}
